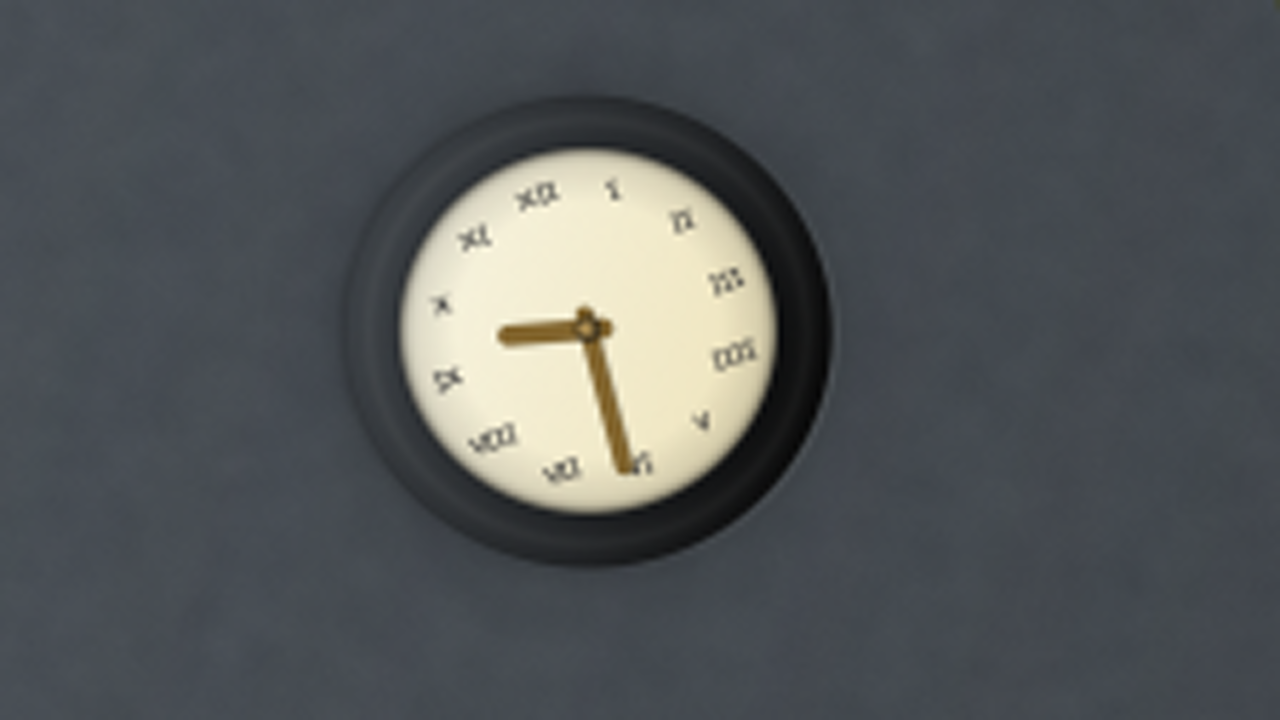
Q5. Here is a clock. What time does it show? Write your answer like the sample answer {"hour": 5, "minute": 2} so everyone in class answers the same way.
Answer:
{"hour": 9, "minute": 31}
